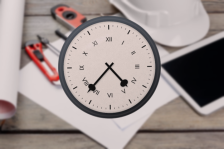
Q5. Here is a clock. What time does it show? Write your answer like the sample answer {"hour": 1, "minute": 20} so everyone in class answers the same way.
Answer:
{"hour": 4, "minute": 37}
